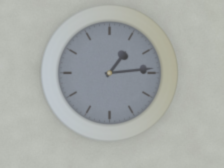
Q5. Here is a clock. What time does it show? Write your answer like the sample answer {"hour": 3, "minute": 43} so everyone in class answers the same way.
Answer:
{"hour": 1, "minute": 14}
